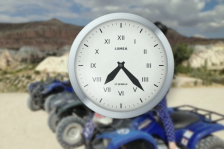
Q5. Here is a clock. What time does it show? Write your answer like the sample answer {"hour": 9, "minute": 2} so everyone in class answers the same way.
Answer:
{"hour": 7, "minute": 23}
